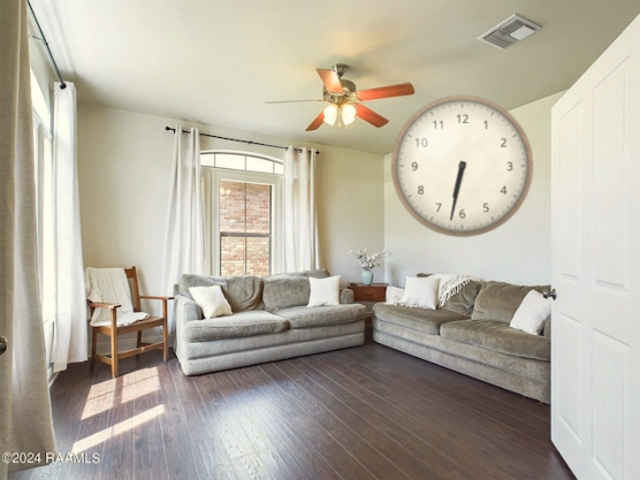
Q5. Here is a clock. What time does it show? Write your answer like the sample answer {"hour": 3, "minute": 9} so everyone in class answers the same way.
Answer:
{"hour": 6, "minute": 32}
